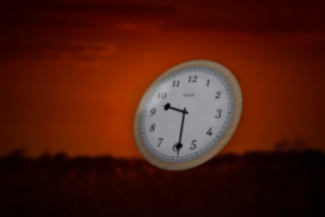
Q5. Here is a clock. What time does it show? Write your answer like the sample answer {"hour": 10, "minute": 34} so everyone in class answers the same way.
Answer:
{"hour": 9, "minute": 29}
